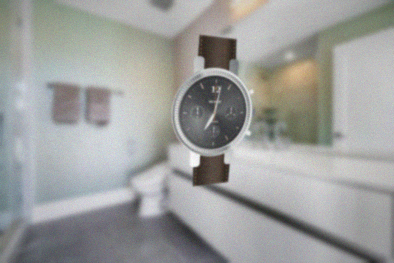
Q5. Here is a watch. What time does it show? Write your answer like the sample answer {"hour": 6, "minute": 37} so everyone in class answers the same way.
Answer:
{"hour": 7, "minute": 2}
